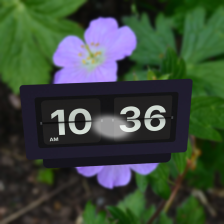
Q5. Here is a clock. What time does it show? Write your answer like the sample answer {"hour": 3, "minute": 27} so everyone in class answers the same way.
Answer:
{"hour": 10, "minute": 36}
